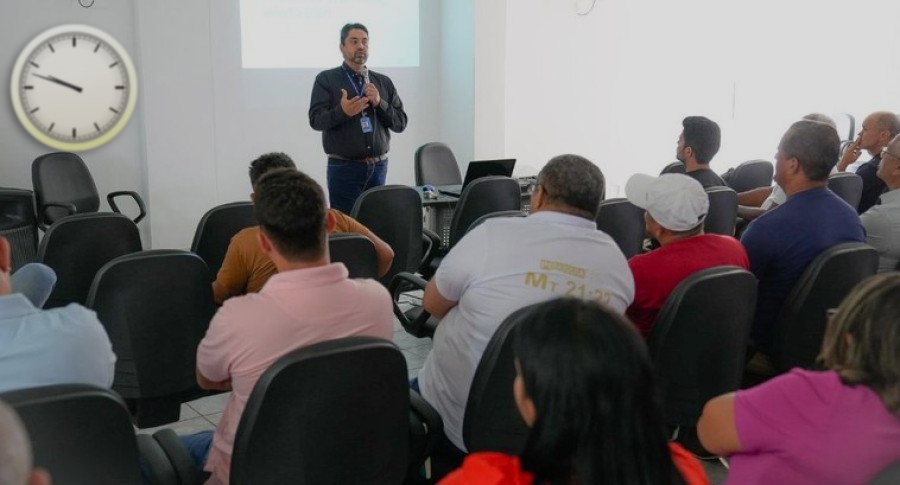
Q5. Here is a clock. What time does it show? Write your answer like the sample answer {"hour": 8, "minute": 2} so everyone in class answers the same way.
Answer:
{"hour": 9, "minute": 48}
